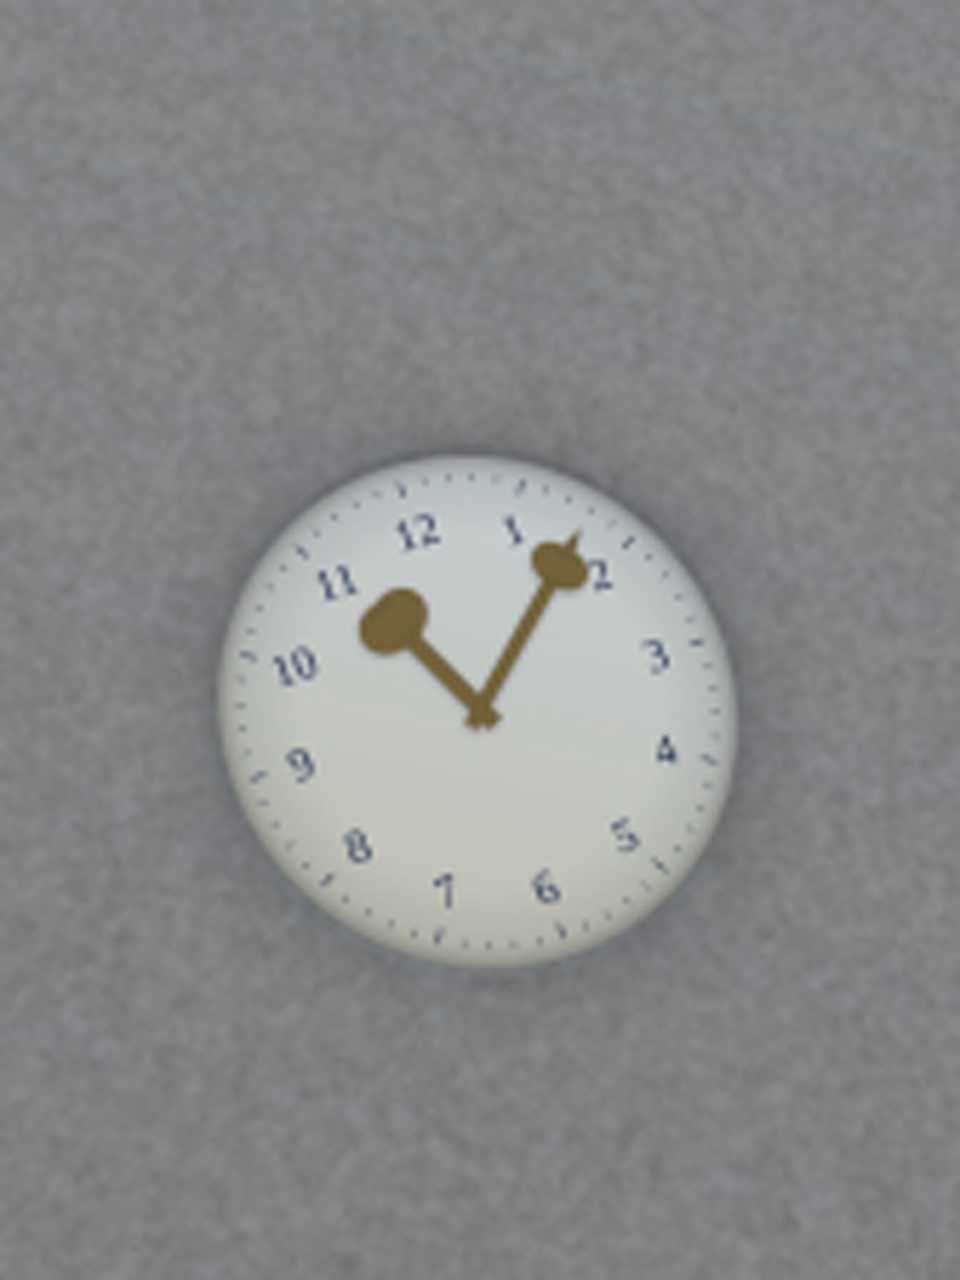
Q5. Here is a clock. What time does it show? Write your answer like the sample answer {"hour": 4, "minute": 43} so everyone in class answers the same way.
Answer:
{"hour": 11, "minute": 8}
